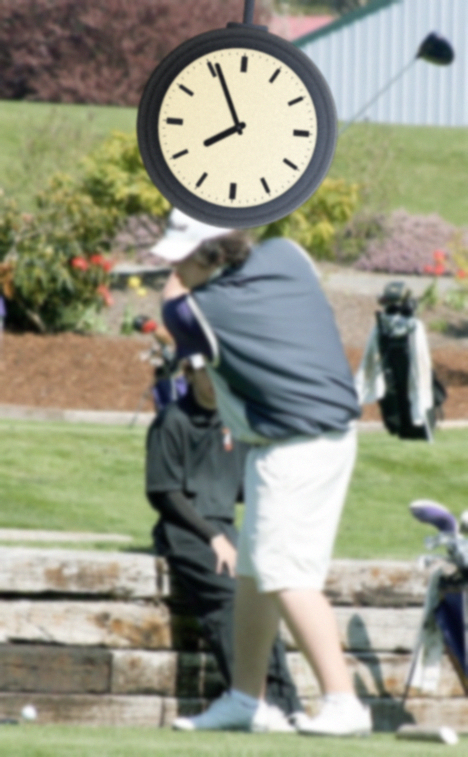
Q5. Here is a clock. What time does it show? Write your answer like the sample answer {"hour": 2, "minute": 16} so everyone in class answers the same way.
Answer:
{"hour": 7, "minute": 56}
